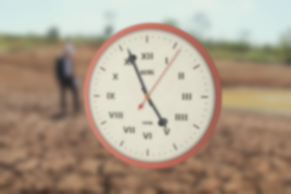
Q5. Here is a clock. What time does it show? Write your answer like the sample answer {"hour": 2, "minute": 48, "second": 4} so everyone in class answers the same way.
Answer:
{"hour": 4, "minute": 56, "second": 6}
